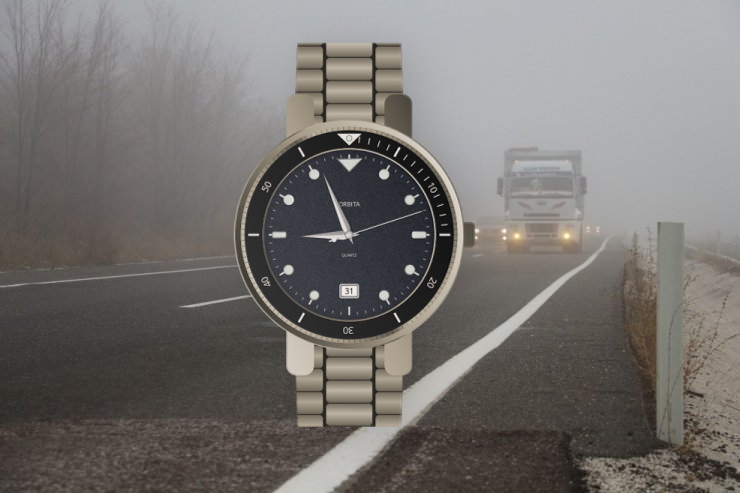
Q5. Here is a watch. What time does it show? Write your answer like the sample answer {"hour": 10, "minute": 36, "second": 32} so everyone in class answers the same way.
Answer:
{"hour": 8, "minute": 56, "second": 12}
